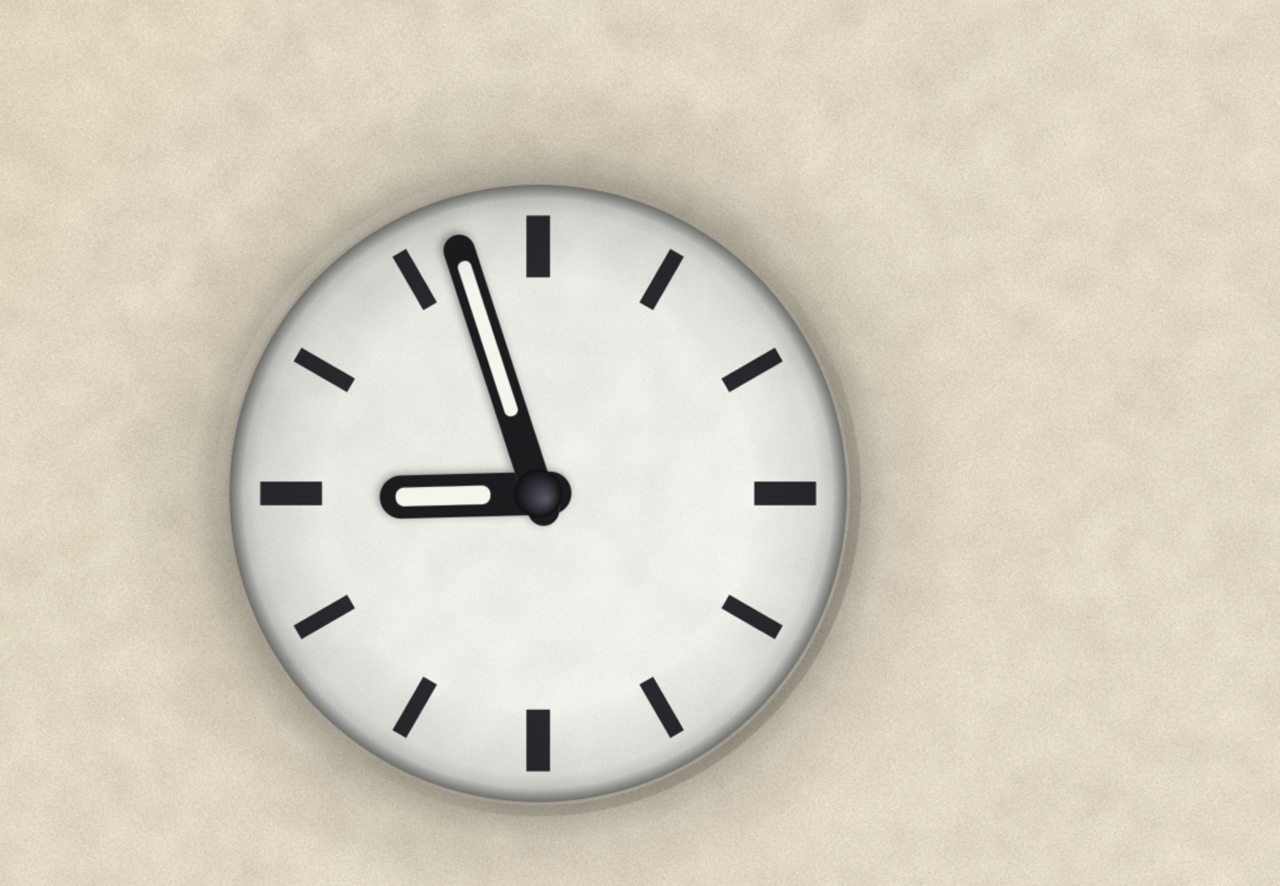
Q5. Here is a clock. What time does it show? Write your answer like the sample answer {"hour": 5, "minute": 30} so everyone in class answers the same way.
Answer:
{"hour": 8, "minute": 57}
